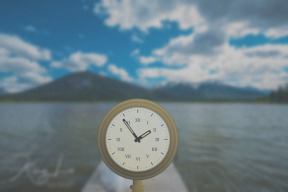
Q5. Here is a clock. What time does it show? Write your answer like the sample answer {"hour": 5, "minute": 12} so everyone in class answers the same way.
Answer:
{"hour": 1, "minute": 54}
